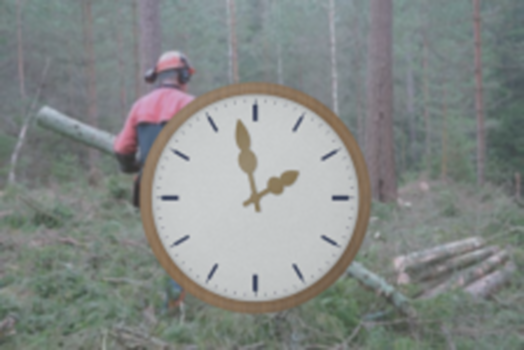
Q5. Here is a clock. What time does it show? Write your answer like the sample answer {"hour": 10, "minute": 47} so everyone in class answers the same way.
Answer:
{"hour": 1, "minute": 58}
